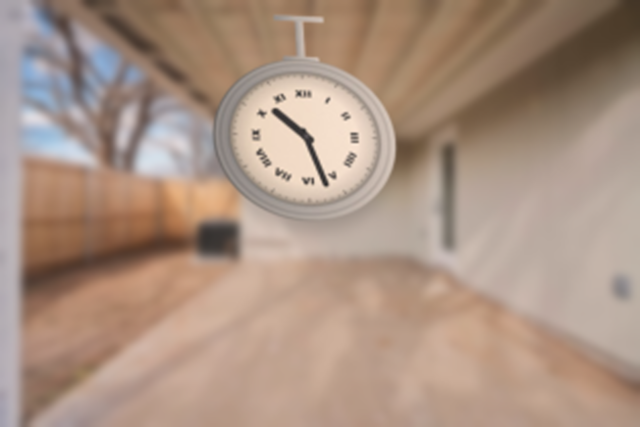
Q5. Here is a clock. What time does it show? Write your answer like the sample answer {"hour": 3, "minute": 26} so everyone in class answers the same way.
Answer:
{"hour": 10, "minute": 27}
